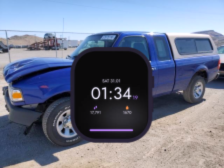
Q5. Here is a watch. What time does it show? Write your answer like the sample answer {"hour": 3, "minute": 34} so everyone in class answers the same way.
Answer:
{"hour": 1, "minute": 34}
